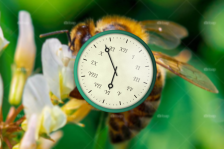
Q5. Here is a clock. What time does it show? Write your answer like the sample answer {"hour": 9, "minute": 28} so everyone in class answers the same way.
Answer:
{"hour": 5, "minute": 53}
